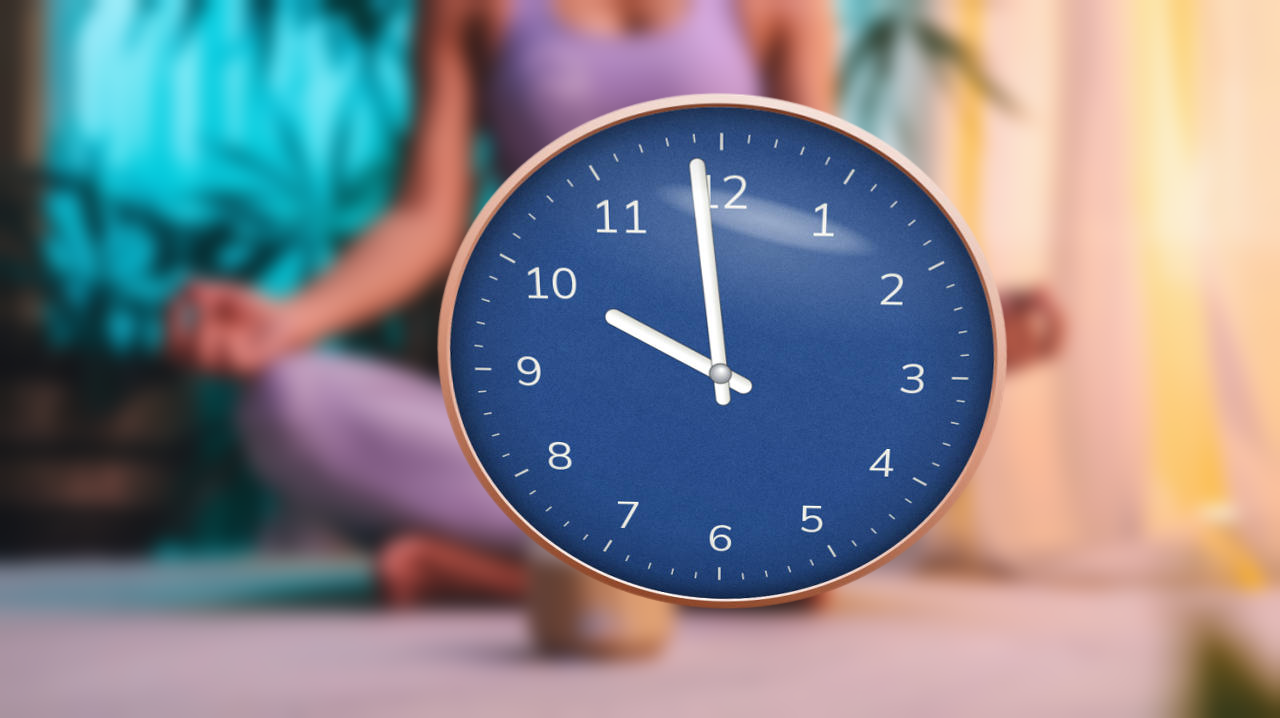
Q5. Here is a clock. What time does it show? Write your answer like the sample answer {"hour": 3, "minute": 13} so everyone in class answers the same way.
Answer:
{"hour": 9, "minute": 59}
